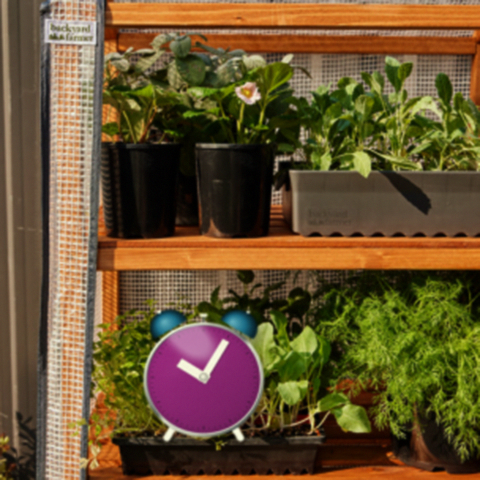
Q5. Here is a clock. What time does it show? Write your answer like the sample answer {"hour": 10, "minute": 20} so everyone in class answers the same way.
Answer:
{"hour": 10, "minute": 5}
